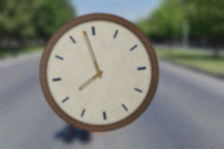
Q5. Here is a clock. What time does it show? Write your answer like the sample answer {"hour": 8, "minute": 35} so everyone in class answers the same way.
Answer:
{"hour": 7, "minute": 58}
